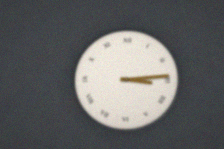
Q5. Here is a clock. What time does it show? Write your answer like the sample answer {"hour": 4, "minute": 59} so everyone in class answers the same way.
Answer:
{"hour": 3, "minute": 14}
